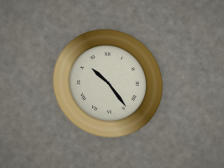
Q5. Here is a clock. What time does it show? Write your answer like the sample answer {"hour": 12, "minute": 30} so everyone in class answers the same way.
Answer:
{"hour": 10, "minute": 24}
